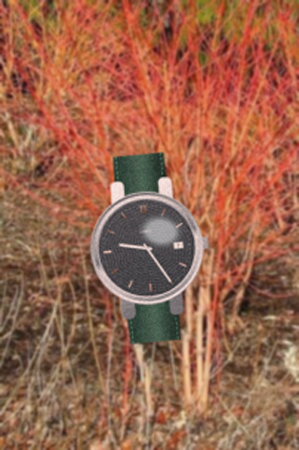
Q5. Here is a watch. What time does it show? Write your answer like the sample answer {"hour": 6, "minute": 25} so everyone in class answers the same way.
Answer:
{"hour": 9, "minute": 25}
